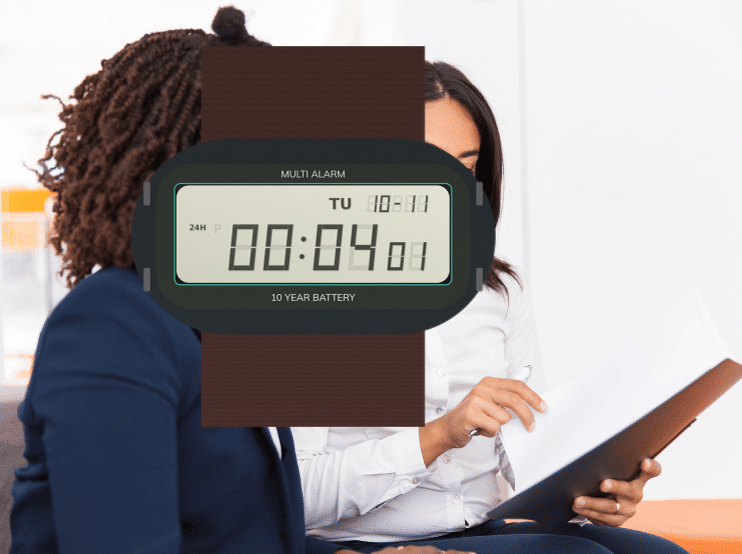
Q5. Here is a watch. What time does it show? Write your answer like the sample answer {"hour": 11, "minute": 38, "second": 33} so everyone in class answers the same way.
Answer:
{"hour": 0, "minute": 4, "second": 1}
